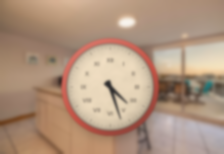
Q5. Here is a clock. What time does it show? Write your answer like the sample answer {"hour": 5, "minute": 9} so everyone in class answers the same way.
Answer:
{"hour": 4, "minute": 27}
